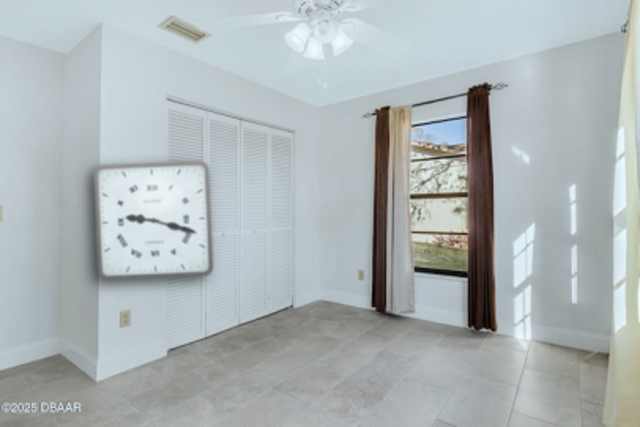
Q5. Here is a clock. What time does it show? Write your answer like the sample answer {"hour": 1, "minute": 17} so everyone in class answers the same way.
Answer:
{"hour": 9, "minute": 18}
